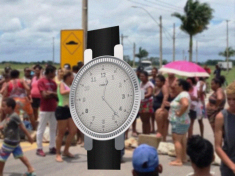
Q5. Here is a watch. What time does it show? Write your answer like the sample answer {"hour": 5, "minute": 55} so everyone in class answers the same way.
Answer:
{"hour": 12, "minute": 23}
